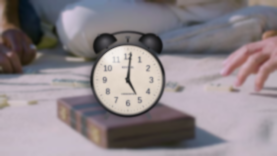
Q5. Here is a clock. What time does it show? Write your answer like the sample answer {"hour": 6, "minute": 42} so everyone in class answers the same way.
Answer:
{"hour": 5, "minute": 1}
